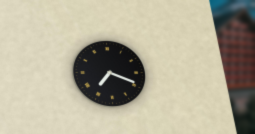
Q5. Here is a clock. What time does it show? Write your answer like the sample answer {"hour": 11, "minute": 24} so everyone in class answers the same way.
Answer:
{"hour": 7, "minute": 19}
